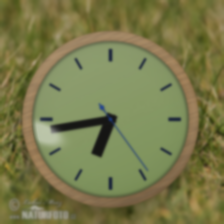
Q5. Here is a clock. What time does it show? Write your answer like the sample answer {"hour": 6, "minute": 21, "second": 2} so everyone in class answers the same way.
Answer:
{"hour": 6, "minute": 43, "second": 24}
